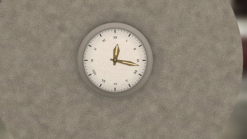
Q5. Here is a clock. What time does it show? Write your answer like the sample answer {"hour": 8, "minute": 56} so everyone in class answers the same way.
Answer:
{"hour": 12, "minute": 17}
